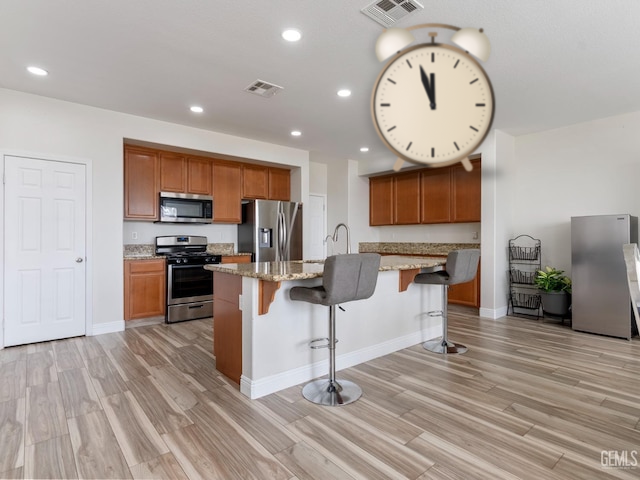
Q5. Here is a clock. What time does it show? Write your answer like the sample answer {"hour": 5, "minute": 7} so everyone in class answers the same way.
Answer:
{"hour": 11, "minute": 57}
